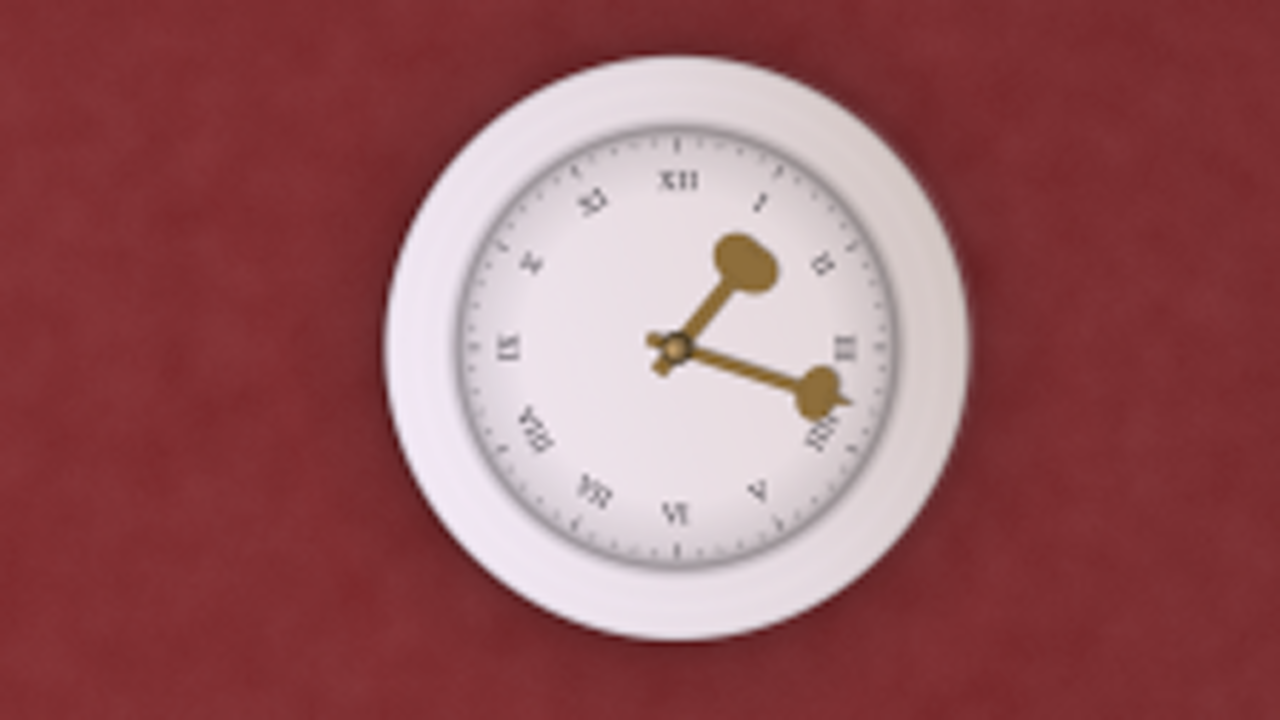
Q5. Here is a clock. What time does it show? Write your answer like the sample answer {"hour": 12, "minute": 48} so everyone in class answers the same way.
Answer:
{"hour": 1, "minute": 18}
